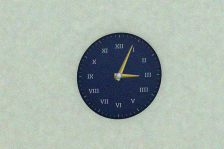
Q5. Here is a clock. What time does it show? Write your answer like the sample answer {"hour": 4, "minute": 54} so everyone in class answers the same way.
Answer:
{"hour": 3, "minute": 4}
